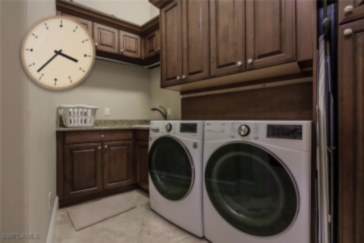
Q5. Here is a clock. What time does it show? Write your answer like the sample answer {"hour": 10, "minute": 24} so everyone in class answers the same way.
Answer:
{"hour": 3, "minute": 37}
